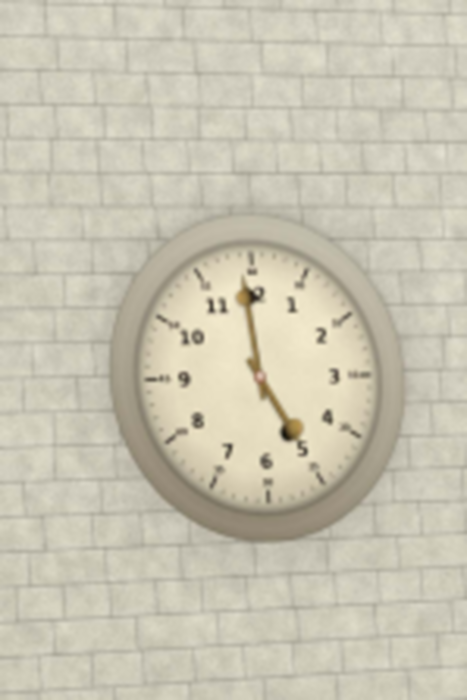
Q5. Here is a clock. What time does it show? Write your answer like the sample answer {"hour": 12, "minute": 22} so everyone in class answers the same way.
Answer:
{"hour": 4, "minute": 59}
